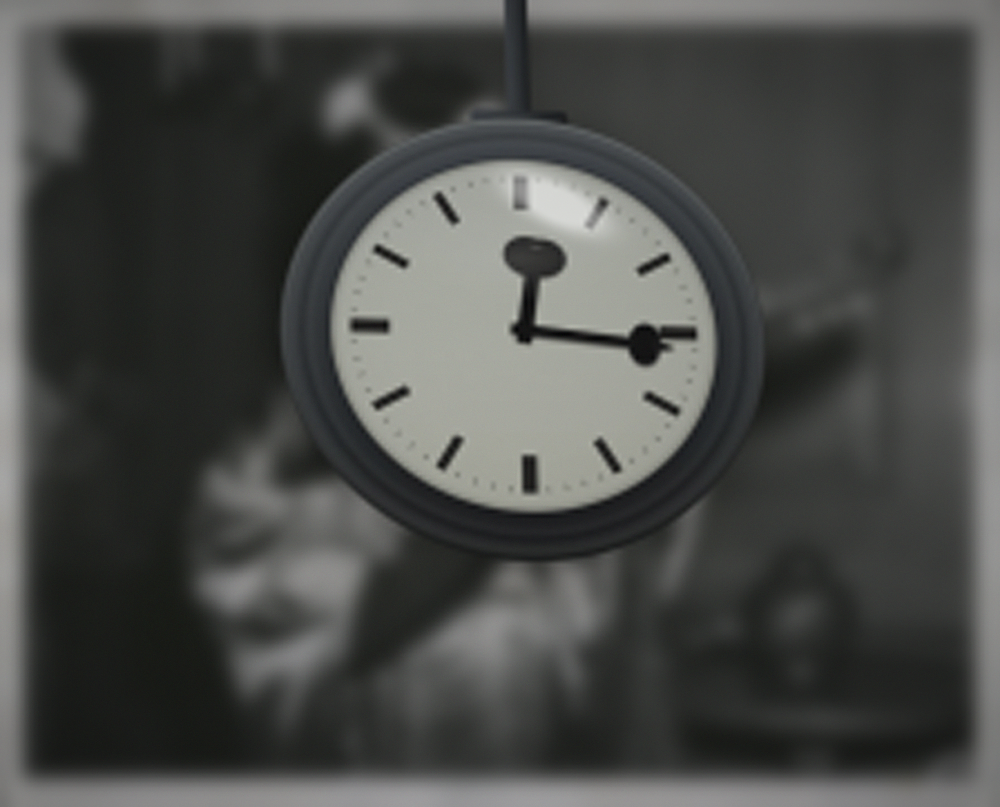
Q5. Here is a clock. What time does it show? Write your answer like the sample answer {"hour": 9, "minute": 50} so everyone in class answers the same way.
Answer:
{"hour": 12, "minute": 16}
